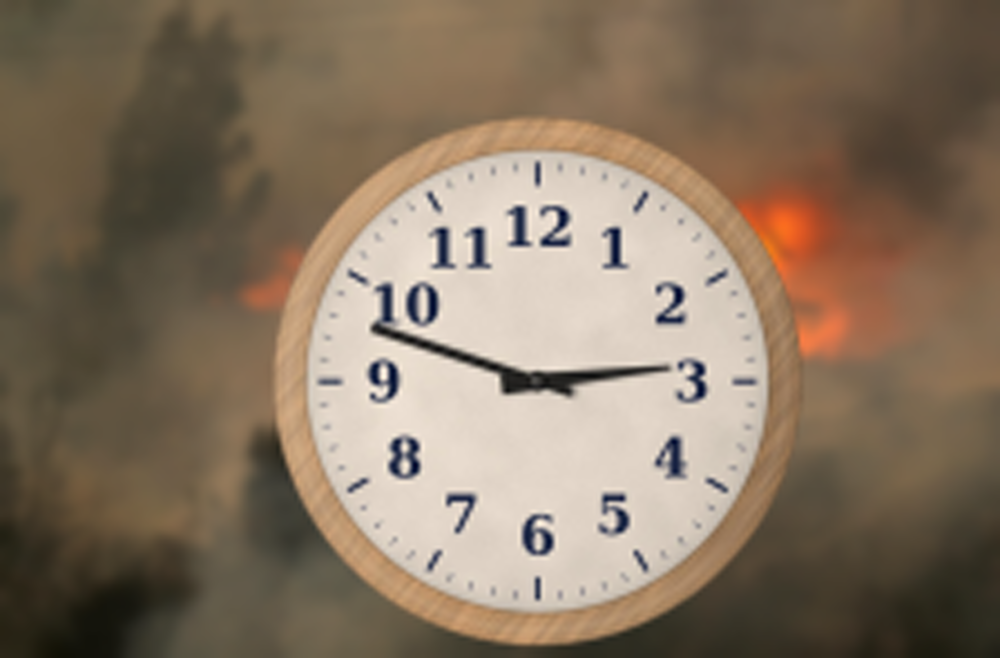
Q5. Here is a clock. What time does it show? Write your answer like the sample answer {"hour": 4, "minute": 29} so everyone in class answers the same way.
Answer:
{"hour": 2, "minute": 48}
